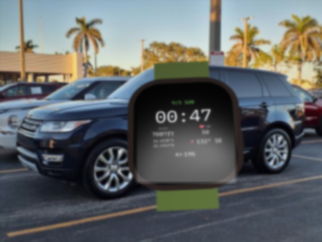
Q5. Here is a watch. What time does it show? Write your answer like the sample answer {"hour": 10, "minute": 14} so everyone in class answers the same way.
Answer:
{"hour": 0, "minute": 47}
